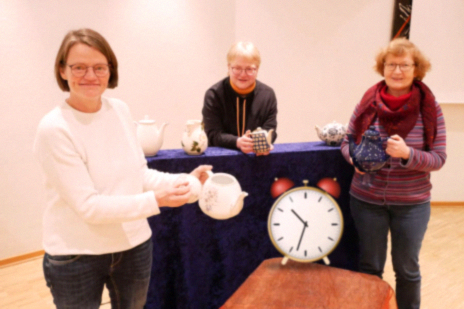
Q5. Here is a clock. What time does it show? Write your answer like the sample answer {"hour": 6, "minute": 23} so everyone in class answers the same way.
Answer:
{"hour": 10, "minute": 33}
